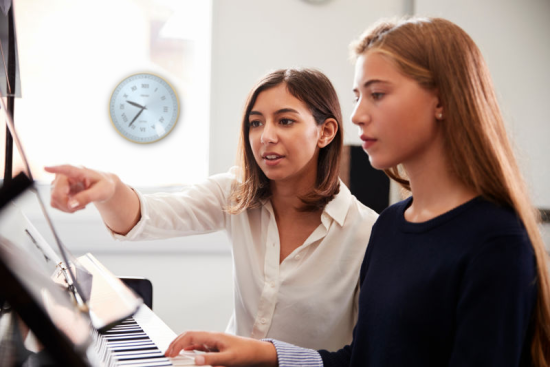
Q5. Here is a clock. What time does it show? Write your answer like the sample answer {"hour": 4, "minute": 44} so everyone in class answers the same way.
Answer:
{"hour": 9, "minute": 36}
